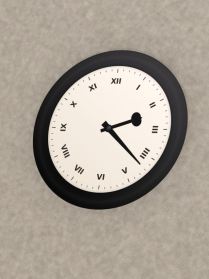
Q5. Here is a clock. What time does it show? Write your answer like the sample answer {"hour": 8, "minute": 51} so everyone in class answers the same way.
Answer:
{"hour": 2, "minute": 22}
